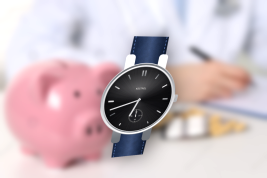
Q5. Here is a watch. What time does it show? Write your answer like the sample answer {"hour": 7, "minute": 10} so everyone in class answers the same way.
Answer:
{"hour": 6, "minute": 42}
